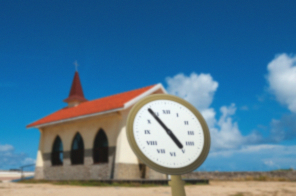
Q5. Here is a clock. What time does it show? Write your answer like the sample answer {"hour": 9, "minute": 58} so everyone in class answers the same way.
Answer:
{"hour": 4, "minute": 54}
